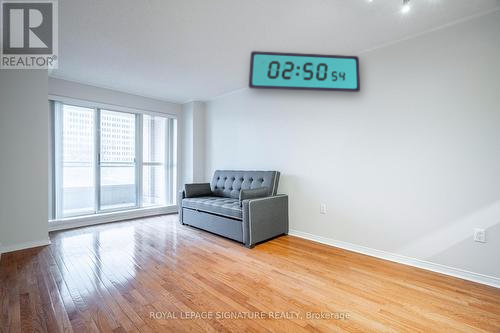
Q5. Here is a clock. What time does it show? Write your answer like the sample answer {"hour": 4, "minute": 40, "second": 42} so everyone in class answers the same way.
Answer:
{"hour": 2, "minute": 50, "second": 54}
